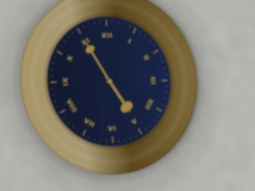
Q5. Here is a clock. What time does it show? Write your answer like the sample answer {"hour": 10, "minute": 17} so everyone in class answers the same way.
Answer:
{"hour": 4, "minute": 55}
